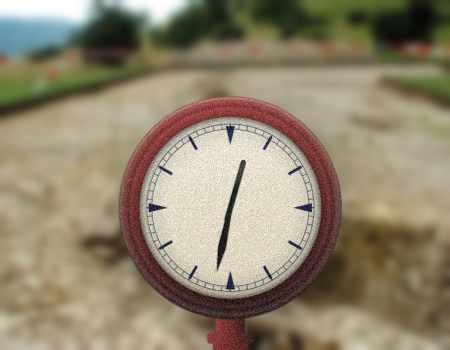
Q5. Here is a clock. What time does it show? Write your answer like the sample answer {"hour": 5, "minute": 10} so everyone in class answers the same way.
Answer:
{"hour": 12, "minute": 32}
